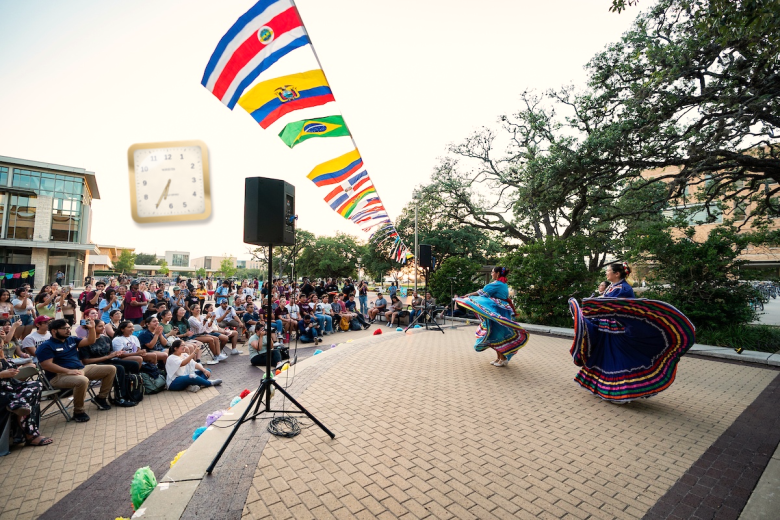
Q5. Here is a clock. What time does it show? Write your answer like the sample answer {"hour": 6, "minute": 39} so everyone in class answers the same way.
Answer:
{"hour": 6, "minute": 35}
